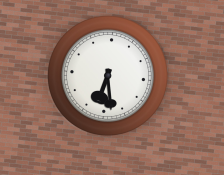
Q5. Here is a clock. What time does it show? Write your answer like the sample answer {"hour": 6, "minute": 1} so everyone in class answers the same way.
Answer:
{"hour": 6, "minute": 28}
